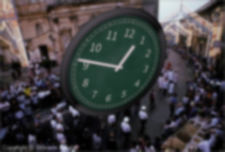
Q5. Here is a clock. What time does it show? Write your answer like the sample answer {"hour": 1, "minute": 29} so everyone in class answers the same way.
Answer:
{"hour": 12, "minute": 46}
